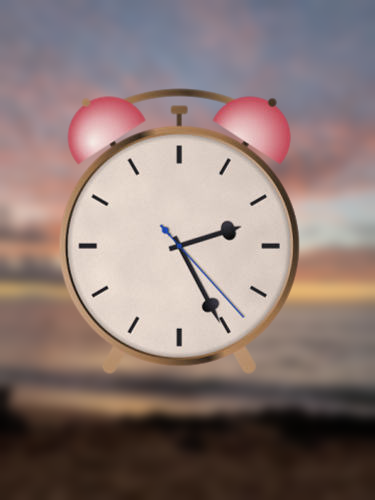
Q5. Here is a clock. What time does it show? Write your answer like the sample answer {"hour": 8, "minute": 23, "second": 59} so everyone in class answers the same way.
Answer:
{"hour": 2, "minute": 25, "second": 23}
